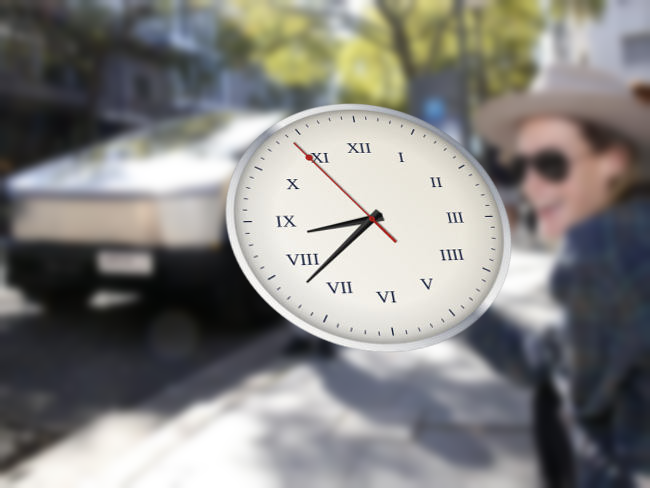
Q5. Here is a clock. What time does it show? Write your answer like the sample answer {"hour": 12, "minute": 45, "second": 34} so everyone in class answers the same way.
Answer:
{"hour": 8, "minute": 37, "second": 54}
